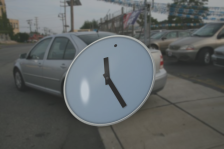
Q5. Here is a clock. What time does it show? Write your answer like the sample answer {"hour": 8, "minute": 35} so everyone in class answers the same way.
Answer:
{"hour": 11, "minute": 23}
